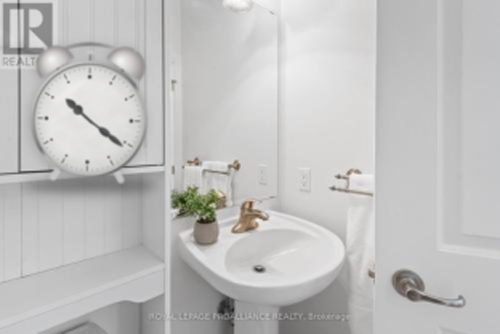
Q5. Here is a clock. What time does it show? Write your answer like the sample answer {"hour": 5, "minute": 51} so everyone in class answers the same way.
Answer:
{"hour": 10, "minute": 21}
